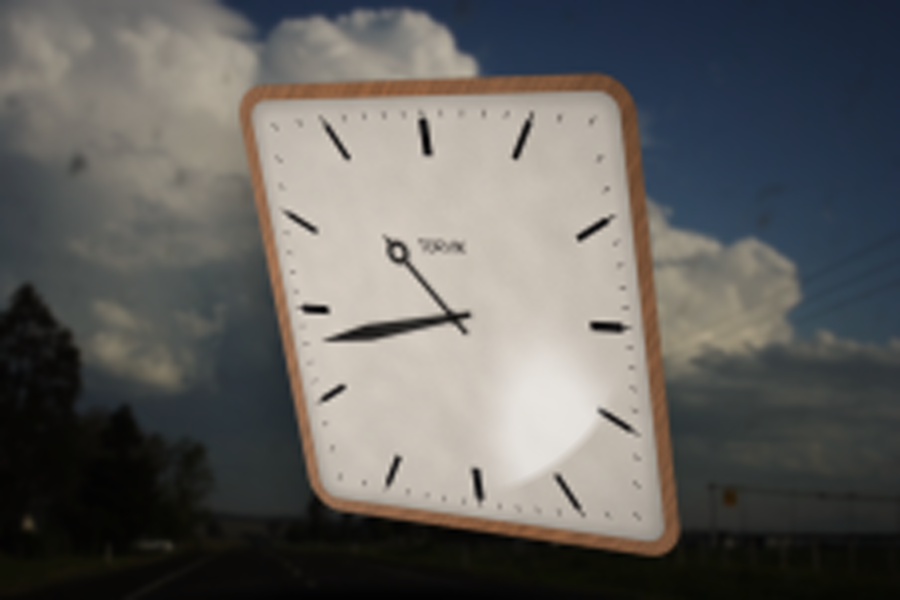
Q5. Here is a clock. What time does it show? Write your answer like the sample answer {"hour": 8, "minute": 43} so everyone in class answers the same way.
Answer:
{"hour": 10, "minute": 43}
